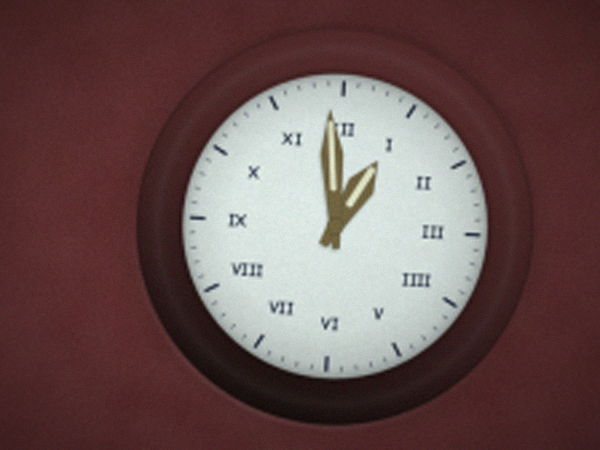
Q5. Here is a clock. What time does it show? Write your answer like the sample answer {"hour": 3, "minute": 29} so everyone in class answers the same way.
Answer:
{"hour": 12, "minute": 59}
